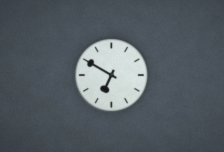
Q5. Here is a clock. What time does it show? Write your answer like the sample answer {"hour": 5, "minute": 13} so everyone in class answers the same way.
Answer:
{"hour": 6, "minute": 50}
